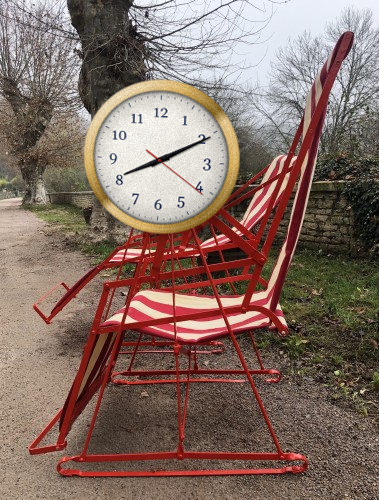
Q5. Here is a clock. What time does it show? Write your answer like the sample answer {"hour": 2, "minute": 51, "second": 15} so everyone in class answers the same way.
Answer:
{"hour": 8, "minute": 10, "second": 21}
